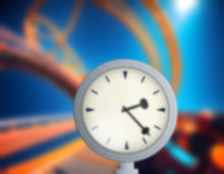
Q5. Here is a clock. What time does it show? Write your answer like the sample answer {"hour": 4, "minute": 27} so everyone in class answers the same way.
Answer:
{"hour": 2, "minute": 23}
